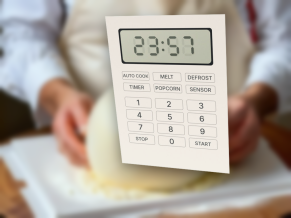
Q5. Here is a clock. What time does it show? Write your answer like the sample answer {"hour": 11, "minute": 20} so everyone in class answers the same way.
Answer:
{"hour": 23, "minute": 57}
